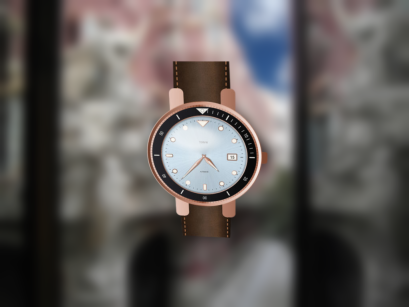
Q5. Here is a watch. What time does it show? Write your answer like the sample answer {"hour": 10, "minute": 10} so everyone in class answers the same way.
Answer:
{"hour": 4, "minute": 37}
